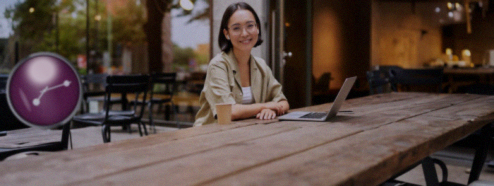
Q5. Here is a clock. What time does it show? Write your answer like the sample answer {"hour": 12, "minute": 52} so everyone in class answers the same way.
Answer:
{"hour": 7, "minute": 12}
